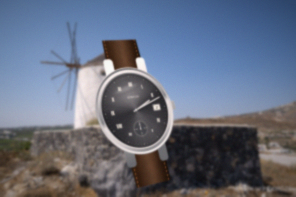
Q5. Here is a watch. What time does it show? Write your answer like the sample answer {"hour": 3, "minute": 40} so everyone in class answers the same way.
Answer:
{"hour": 2, "minute": 12}
